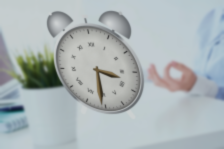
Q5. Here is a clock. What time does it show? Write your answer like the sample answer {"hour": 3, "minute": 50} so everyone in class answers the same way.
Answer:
{"hour": 3, "minute": 31}
